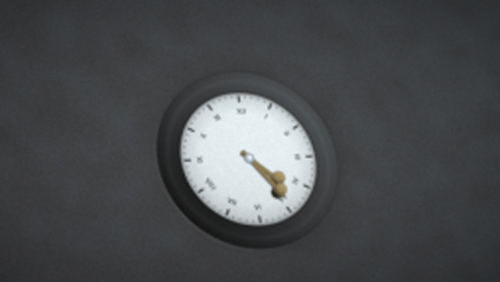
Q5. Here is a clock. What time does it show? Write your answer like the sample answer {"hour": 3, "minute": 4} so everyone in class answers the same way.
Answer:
{"hour": 4, "minute": 24}
